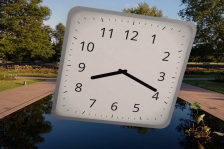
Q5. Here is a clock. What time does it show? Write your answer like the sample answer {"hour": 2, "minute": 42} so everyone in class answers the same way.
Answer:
{"hour": 8, "minute": 19}
